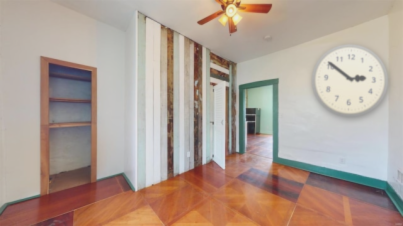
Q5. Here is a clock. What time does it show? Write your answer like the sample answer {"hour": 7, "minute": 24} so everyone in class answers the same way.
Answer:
{"hour": 2, "minute": 51}
